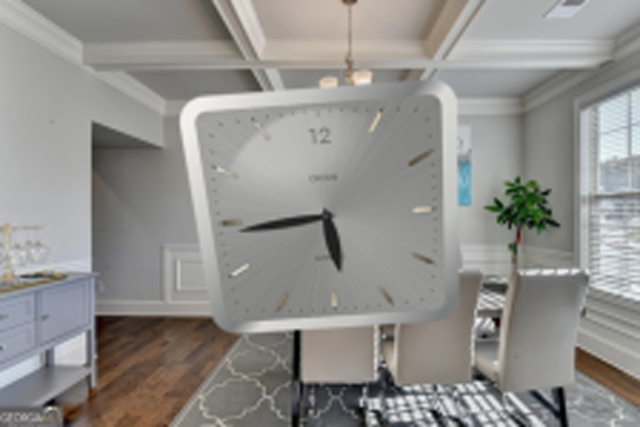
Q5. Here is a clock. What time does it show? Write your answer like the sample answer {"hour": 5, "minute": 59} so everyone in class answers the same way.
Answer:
{"hour": 5, "minute": 44}
